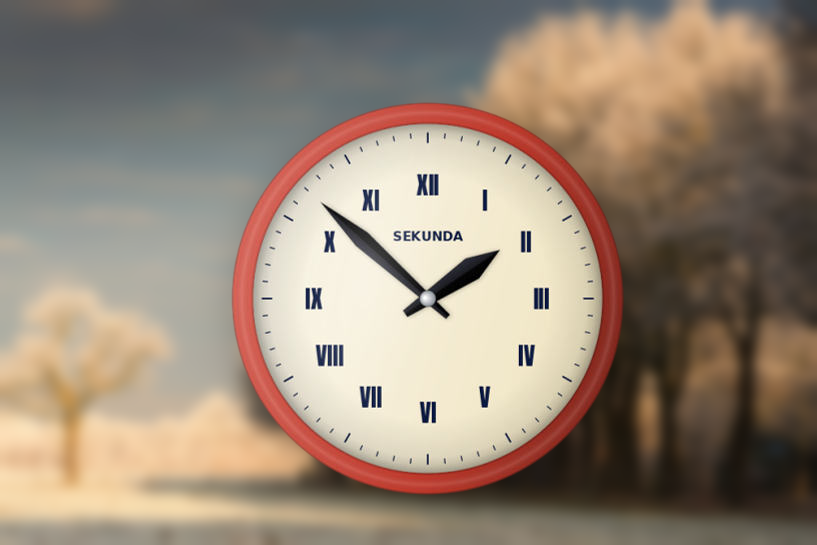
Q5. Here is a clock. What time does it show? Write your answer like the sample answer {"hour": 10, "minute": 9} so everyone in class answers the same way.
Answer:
{"hour": 1, "minute": 52}
